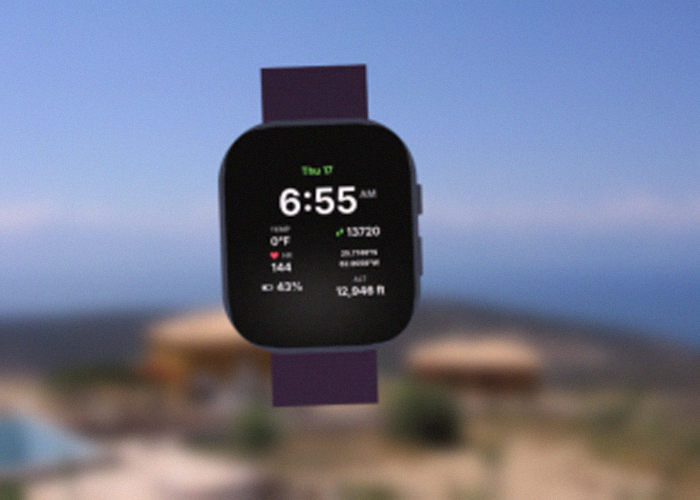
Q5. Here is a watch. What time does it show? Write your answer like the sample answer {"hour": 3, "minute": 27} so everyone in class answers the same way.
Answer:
{"hour": 6, "minute": 55}
